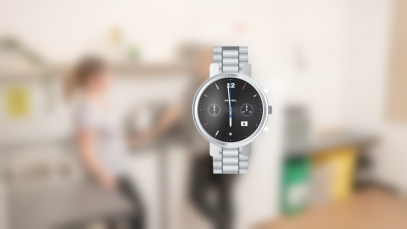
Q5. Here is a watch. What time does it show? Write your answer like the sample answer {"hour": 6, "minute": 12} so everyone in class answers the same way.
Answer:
{"hour": 5, "minute": 59}
